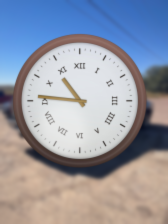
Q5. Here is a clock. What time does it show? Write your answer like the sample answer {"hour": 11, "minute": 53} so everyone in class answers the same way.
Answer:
{"hour": 10, "minute": 46}
